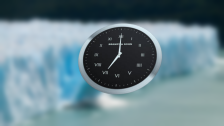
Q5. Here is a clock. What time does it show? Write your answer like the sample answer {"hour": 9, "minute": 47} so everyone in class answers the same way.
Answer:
{"hour": 7, "minute": 0}
